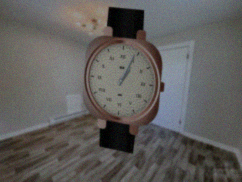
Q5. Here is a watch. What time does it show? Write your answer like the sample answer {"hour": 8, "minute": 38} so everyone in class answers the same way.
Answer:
{"hour": 1, "minute": 4}
